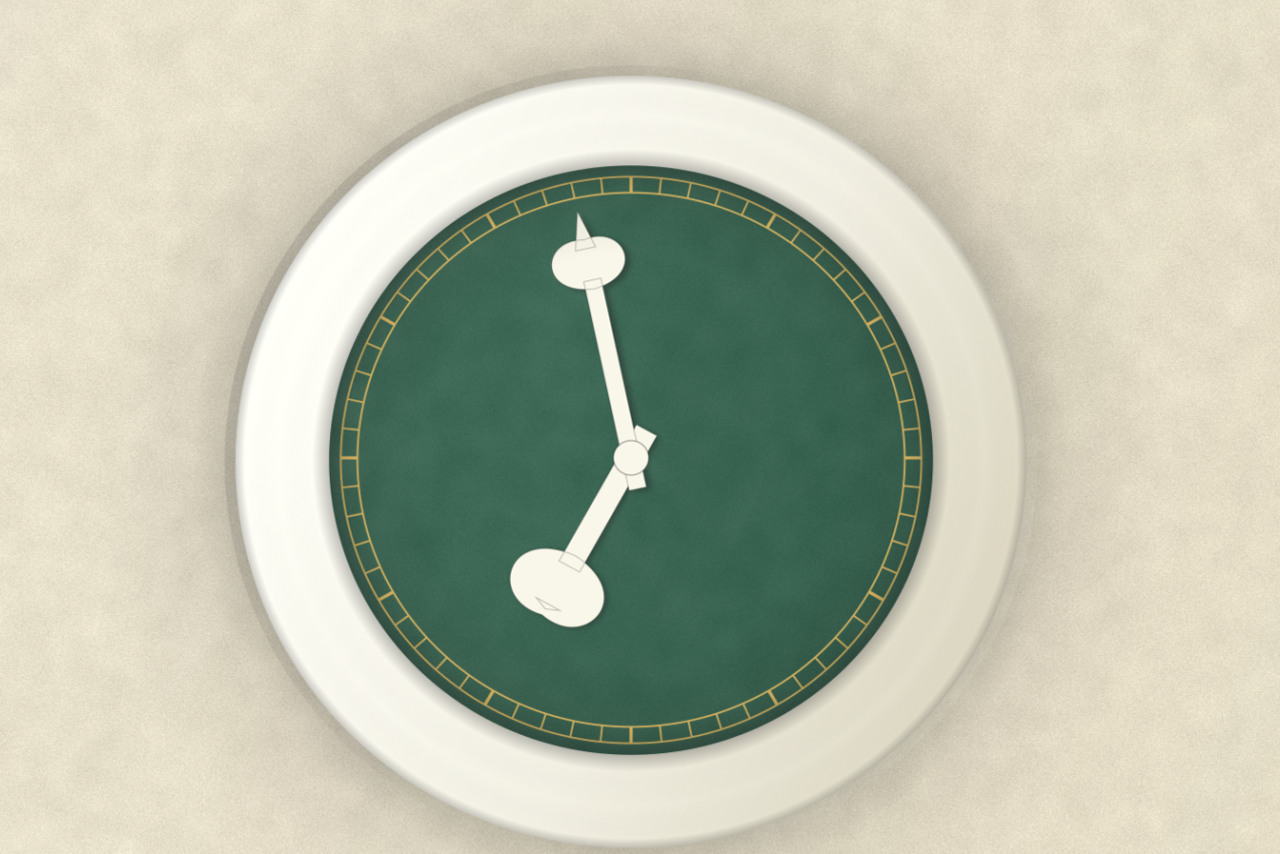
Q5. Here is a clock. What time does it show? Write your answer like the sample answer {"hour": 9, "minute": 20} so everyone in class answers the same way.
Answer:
{"hour": 6, "minute": 58}
